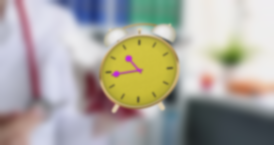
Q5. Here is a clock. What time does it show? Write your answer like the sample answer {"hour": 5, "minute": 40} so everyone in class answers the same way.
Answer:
{"hour": 10, "minute": 44}
